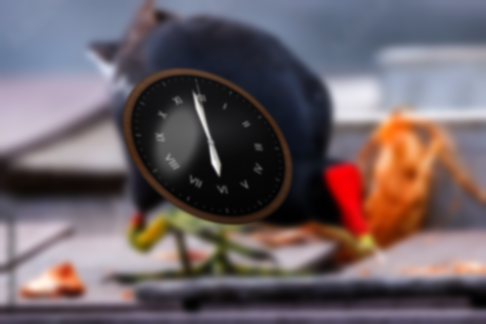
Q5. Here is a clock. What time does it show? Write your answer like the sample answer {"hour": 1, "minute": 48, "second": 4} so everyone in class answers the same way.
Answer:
{"hour": 5, "minute": 59, "second": 0}
